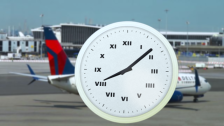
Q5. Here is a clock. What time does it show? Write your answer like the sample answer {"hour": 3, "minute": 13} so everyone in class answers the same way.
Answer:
{"hour": 8, "minute": 8}
